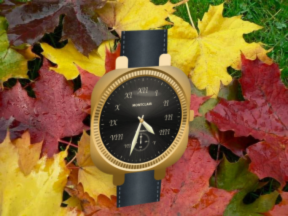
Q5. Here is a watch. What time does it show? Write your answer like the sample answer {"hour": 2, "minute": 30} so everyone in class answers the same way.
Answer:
{"hour": 4, "minute": 33}
